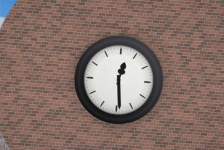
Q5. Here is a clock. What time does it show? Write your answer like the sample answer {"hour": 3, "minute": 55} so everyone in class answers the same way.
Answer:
{"hour": 12, "minute": 29}
